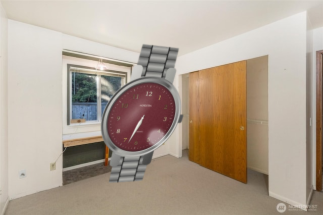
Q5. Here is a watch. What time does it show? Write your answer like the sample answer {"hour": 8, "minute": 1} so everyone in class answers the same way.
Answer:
{"hour": 6, "minute": 33}
